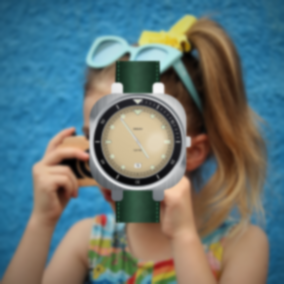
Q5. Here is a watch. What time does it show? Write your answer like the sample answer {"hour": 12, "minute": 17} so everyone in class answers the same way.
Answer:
{"hour": 4, "minute": 54}
